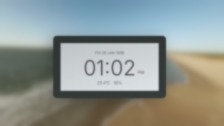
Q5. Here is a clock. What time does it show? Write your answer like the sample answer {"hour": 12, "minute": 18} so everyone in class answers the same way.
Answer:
{"hour": 1, "minute": 2}
